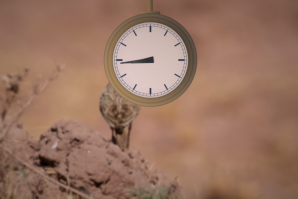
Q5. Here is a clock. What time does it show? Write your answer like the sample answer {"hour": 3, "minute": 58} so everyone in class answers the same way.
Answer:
{"hour": 8, "minute": 44}
